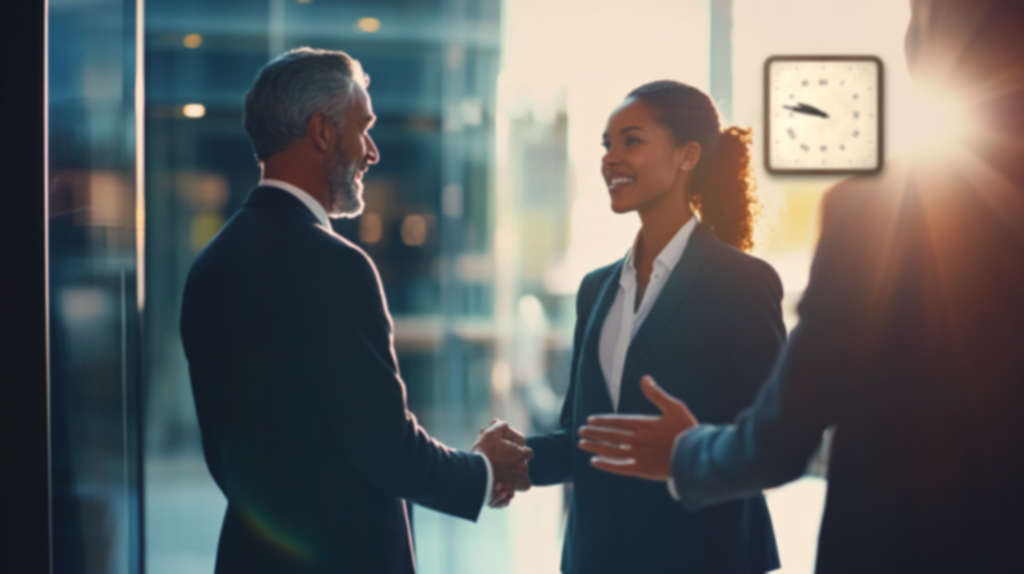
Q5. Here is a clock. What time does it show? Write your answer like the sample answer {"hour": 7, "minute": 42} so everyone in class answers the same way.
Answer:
{"hour": 9, "minute": 47}
